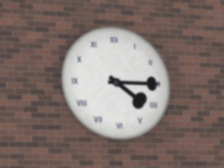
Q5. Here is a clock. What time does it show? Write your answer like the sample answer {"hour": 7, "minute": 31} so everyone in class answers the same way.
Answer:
{"hour": 4, "minute": 15}
